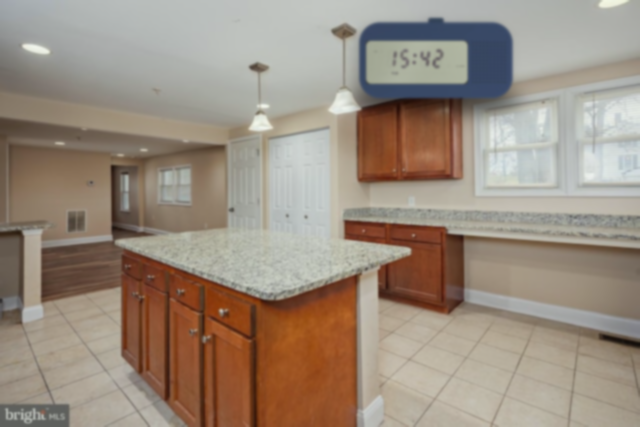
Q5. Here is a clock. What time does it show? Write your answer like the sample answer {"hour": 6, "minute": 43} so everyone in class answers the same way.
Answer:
{"hour": 15, "minute": 42}
